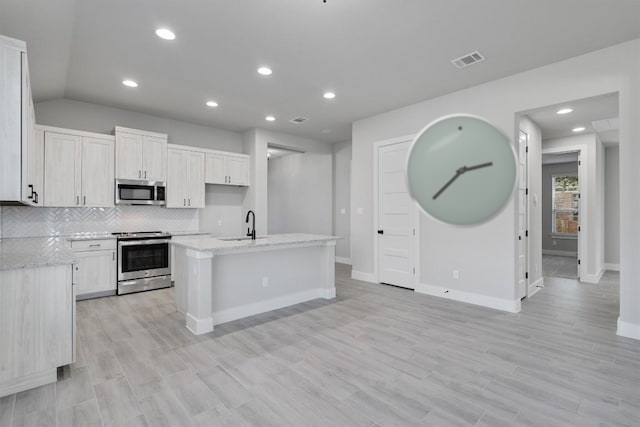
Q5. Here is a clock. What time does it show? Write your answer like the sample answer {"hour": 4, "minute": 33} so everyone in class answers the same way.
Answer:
{"hour": 2, "minute": 38}
